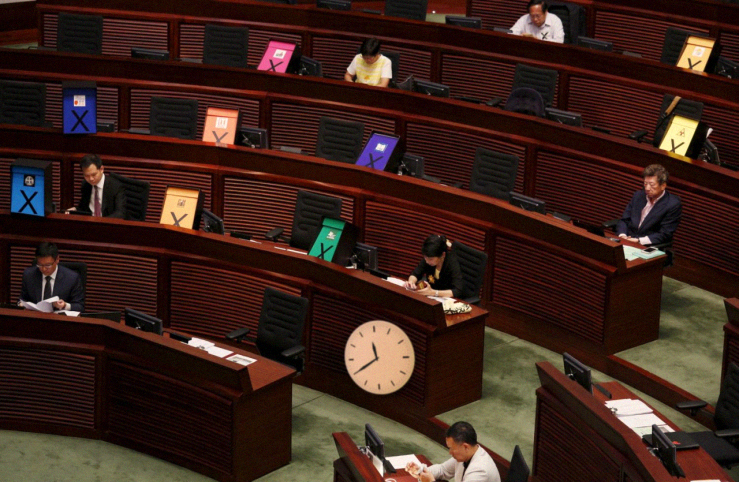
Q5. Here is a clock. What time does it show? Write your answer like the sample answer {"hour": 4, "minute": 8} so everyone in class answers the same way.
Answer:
{"hour": 11, "minute": 40}
